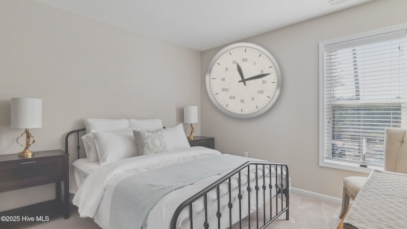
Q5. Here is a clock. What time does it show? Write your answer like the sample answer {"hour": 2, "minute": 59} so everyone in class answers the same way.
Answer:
{"hour": 11, "minute": 12}
